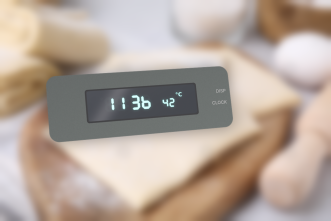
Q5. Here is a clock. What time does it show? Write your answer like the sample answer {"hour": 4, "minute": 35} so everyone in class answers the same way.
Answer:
{"hour": 11, "minute": 36}
